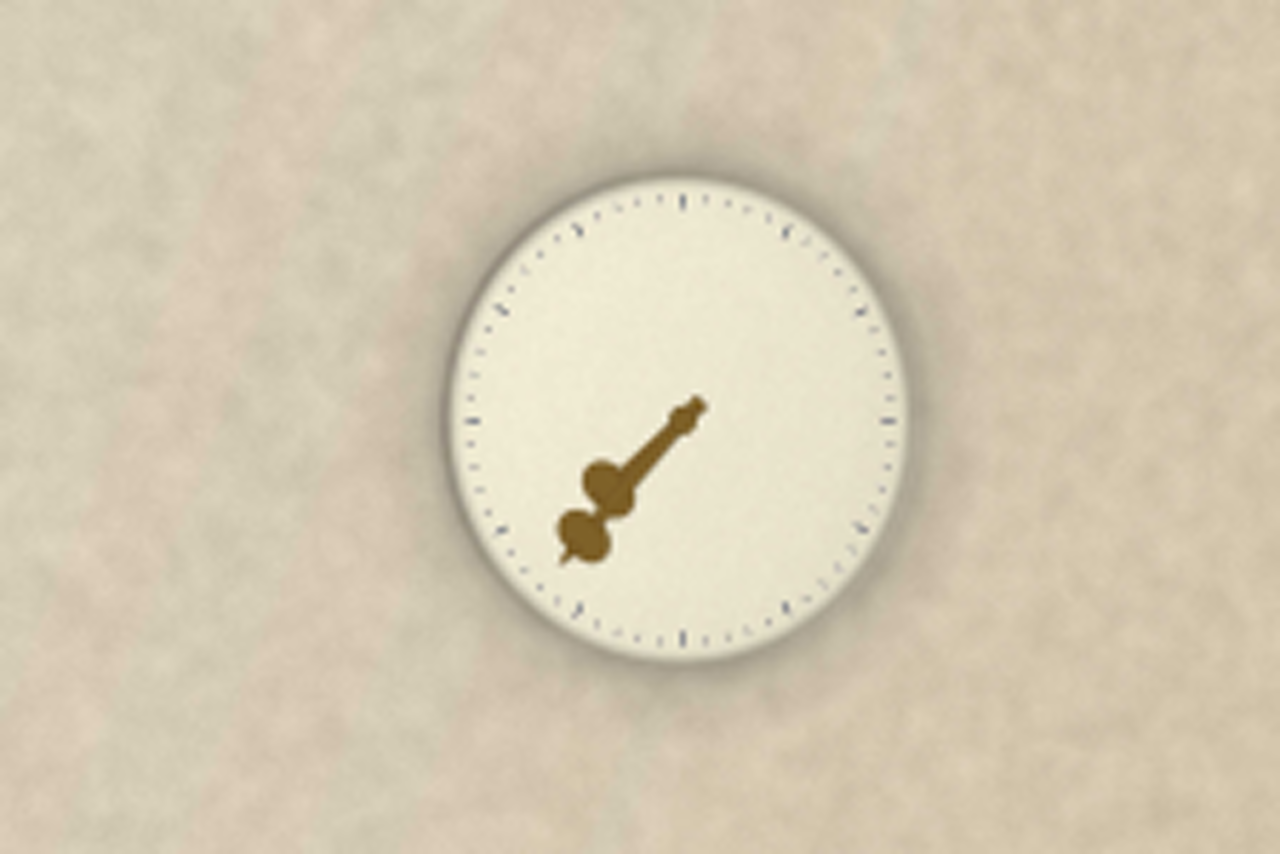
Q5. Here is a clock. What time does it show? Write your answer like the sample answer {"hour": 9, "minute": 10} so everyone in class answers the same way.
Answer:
{"hour": 7, "minute": 37}
